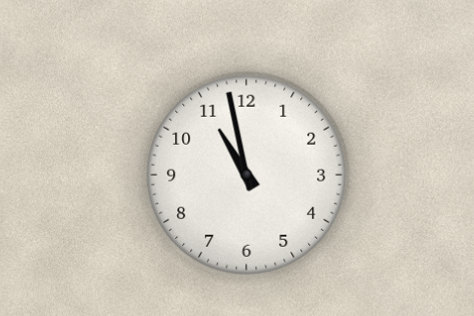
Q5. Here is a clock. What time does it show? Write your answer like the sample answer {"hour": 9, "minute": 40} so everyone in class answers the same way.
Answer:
{"hour": 10, "minute": 58}
